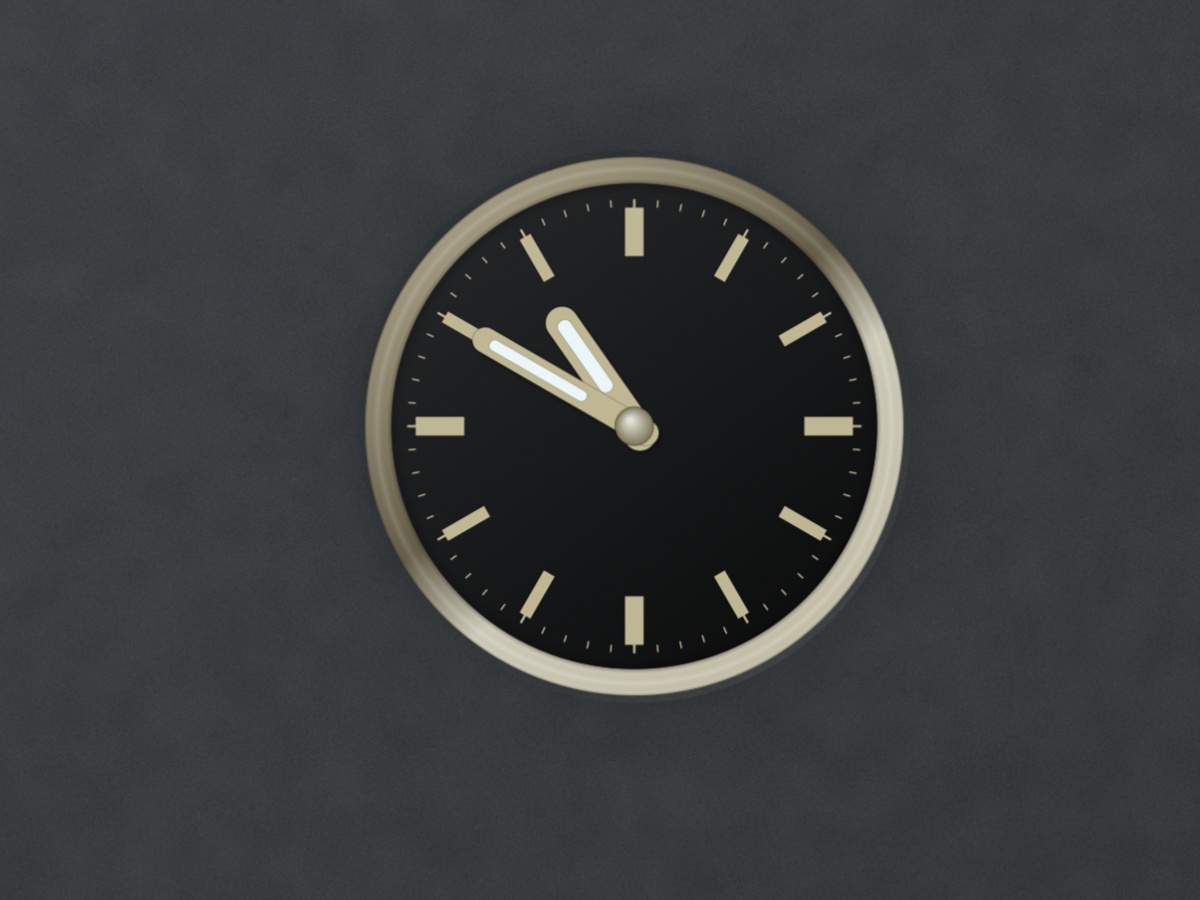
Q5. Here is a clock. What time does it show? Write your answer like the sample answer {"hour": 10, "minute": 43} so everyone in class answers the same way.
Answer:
{"hour": 10, "minute": 50}
